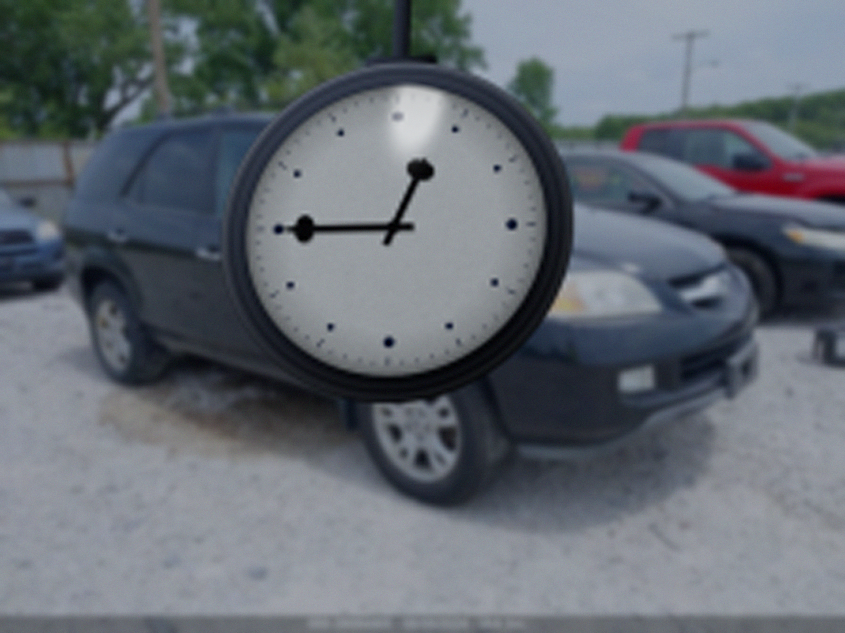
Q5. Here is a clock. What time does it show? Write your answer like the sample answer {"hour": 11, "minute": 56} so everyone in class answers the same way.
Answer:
{"hour": 12, "minute": 45}
